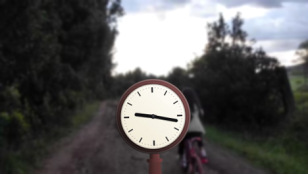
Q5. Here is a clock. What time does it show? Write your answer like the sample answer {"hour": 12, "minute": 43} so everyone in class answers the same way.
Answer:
{"hour": 9, "minute": 17}
